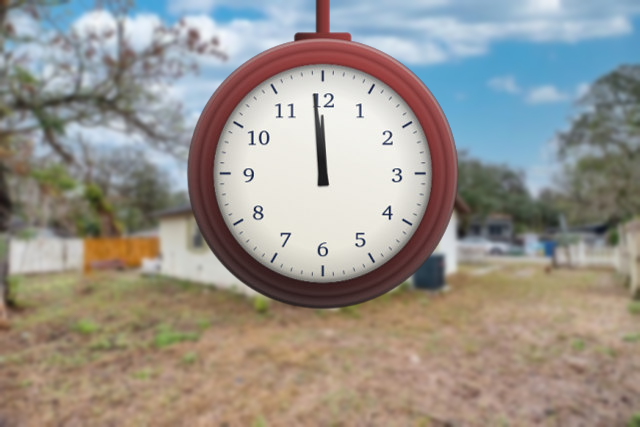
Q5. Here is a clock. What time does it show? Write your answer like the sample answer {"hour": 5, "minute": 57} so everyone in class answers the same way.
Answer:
{"hour": 11, "minute": 59}
